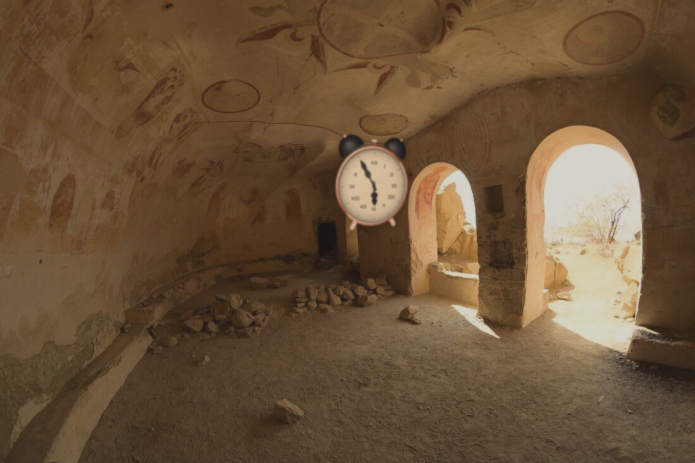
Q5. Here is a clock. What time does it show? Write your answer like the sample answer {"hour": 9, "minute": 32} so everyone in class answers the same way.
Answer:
{"hour": 5, "minute": 55}
